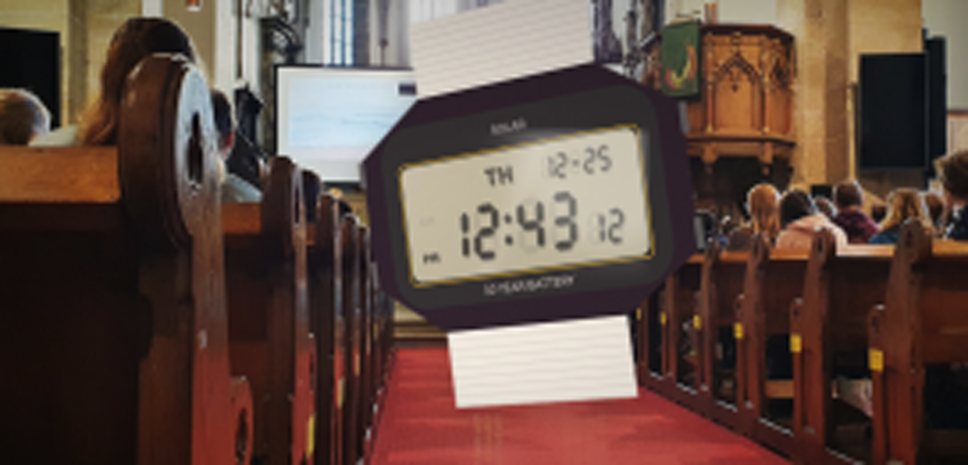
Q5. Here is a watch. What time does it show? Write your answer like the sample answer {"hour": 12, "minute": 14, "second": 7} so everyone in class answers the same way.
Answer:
{"hour": 12, "minute": 43, "second": 12}
